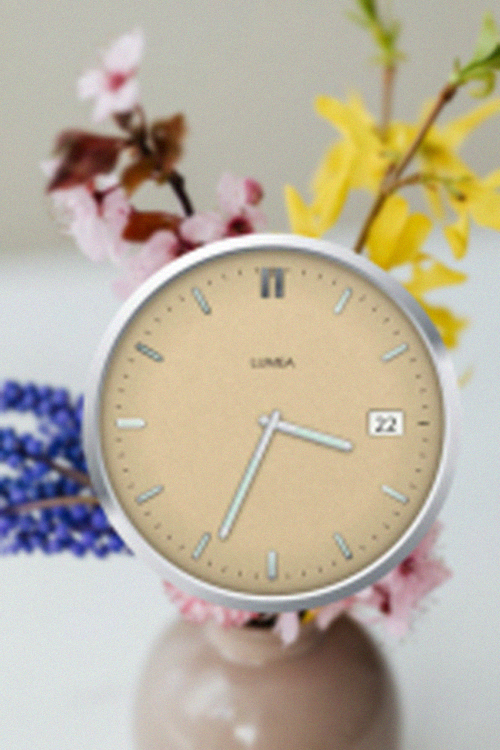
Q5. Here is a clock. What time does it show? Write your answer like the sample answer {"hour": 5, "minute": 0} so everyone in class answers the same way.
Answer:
{"hour": 3, "minute": 34}
